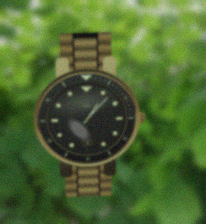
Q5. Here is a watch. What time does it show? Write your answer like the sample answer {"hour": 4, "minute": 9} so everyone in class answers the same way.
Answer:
{"hour": 1, "minute": 7}
